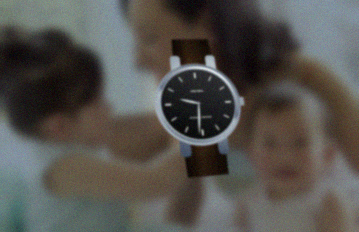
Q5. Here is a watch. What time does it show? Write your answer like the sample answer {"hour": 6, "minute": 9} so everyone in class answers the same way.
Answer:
{"hour": 9, "minute": 31}
